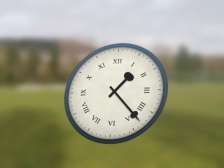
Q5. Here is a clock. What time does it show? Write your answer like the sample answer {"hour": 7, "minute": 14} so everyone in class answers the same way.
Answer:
{"hour": 1, "minute": 23}
